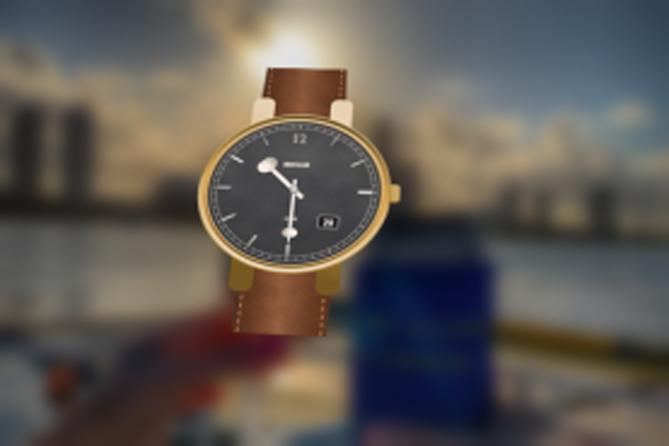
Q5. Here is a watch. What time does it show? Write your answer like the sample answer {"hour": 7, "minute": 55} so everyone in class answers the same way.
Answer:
{"hour": 10, "minute": 30}
